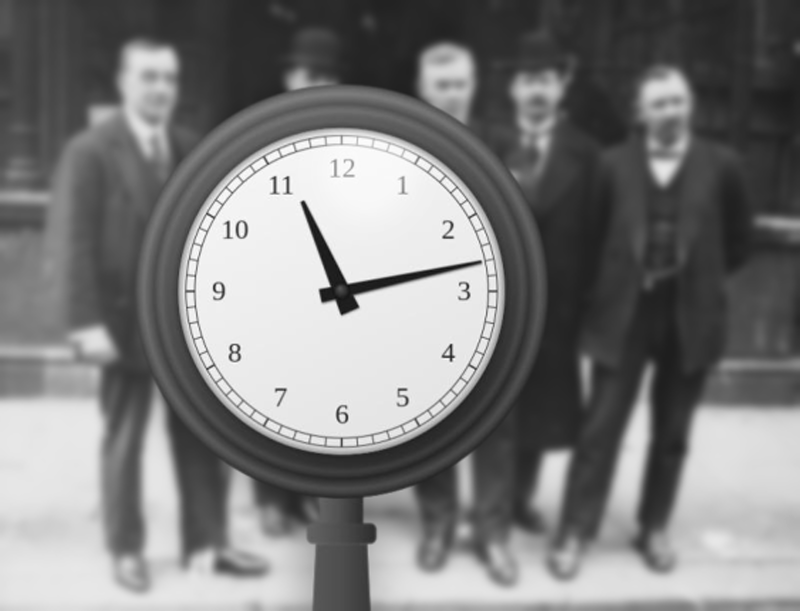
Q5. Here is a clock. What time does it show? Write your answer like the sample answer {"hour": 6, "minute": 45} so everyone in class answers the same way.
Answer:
{"hour": 11, "minute": 13}
